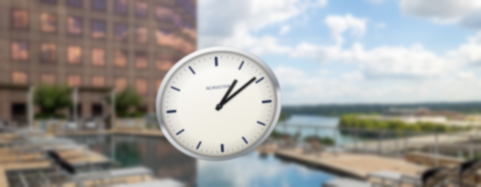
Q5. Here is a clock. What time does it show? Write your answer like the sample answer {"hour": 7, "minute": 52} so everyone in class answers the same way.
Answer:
{"hour": 1, "minute": 9}
